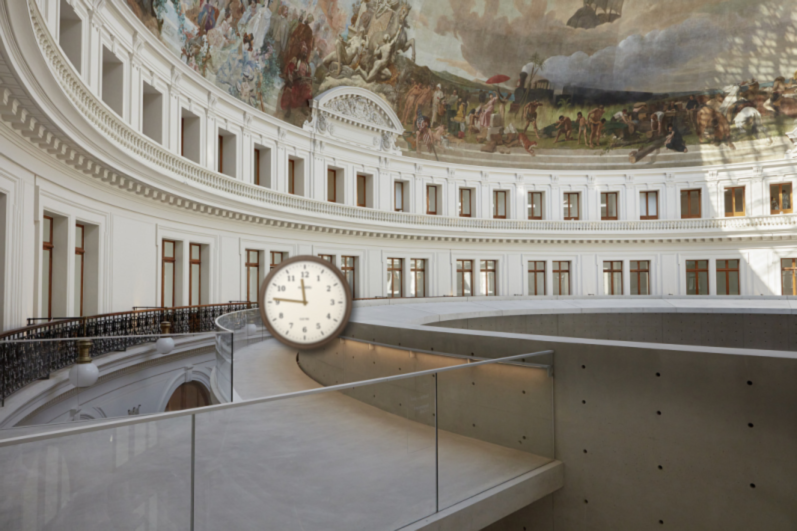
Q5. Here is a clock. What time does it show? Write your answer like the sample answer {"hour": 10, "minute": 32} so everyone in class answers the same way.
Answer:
{"hour": 11, "minute": 46}
